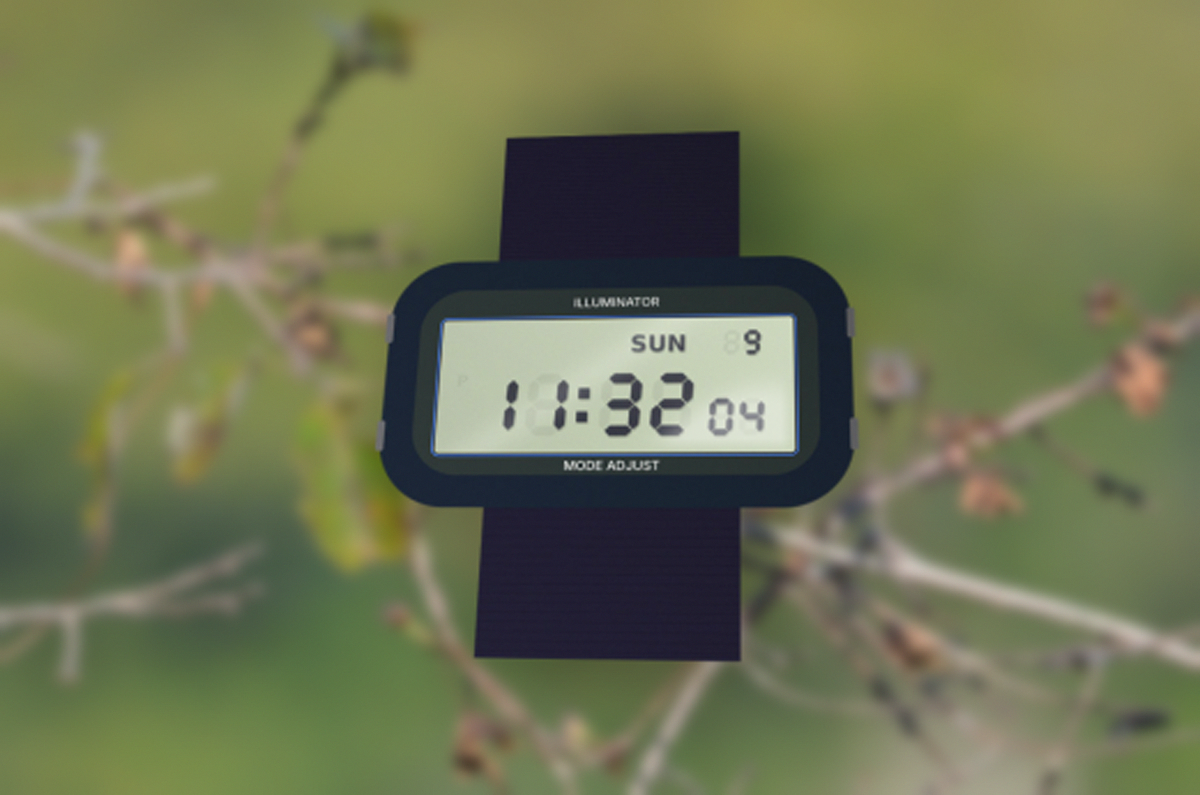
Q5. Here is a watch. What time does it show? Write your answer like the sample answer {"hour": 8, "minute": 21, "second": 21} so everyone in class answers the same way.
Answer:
{"hour": 11, "minute": 32, "second": 4}
